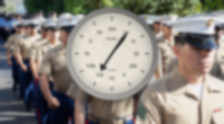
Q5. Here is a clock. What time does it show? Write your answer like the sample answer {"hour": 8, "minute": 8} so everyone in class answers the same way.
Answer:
{"hour": 7, "minute": 6}
